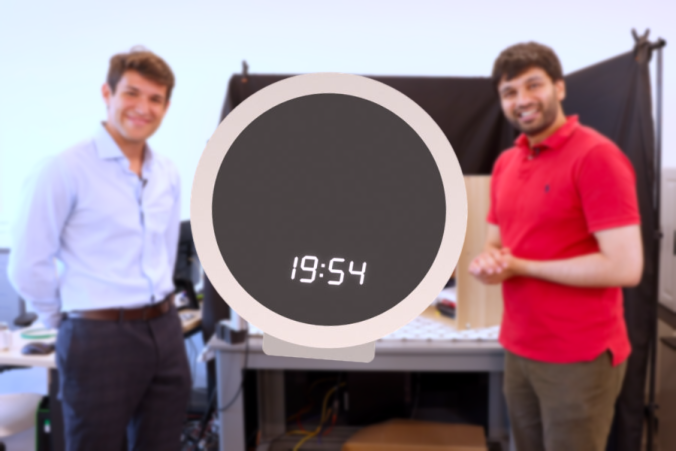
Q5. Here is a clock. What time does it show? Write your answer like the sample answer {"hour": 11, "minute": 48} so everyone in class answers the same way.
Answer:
{"hour": 19, "minute": 54}
